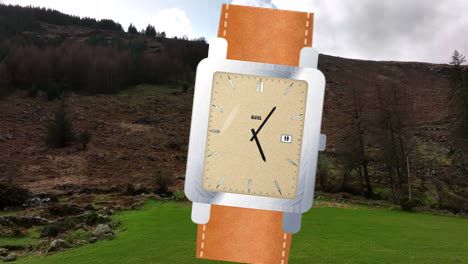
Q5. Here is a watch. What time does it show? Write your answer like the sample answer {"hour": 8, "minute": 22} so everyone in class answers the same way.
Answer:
{"hour": 5, "minute": 5}
